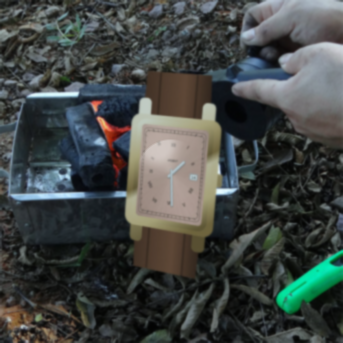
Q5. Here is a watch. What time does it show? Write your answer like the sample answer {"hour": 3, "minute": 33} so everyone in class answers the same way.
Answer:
{"hour": 1, "minute": 29}
